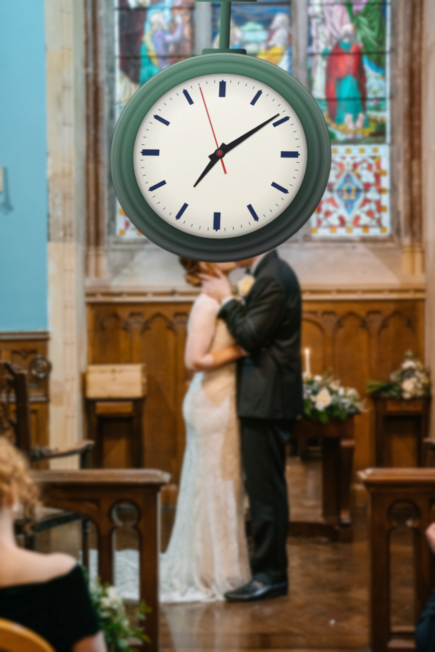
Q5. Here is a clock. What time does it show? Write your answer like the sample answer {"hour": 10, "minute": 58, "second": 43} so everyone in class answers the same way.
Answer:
{"hour": 7, "minute": 8, "second": 57}
